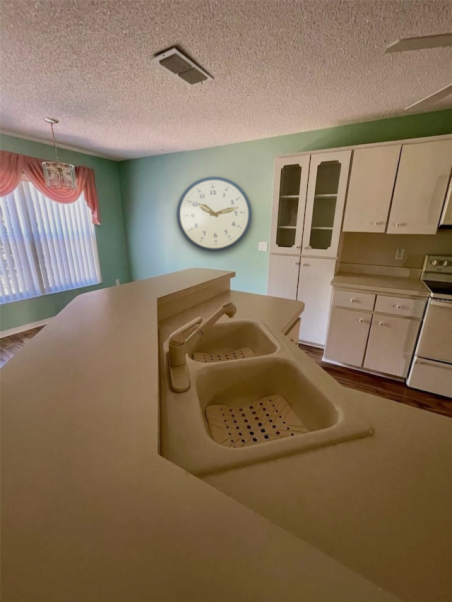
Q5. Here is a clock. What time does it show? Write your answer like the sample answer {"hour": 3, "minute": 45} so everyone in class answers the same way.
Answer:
{"hour": 10, "minute": 13}
